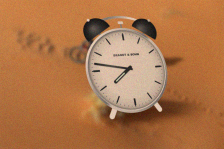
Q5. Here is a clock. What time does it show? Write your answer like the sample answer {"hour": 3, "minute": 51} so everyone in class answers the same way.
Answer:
{"hour": 7, "minute": 47}
